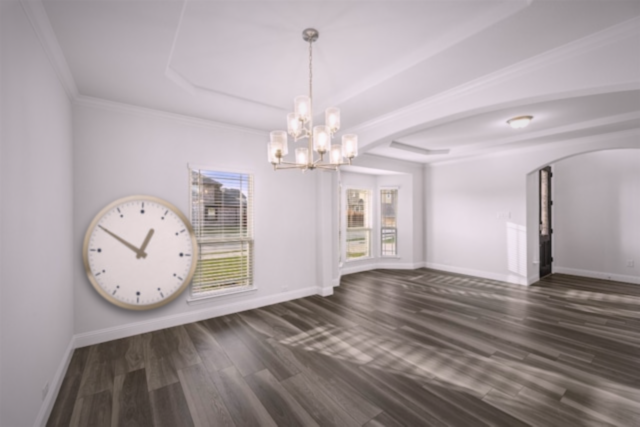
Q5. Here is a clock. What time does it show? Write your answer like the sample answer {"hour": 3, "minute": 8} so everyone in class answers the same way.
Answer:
{"hour": 12, "minute": 50}
